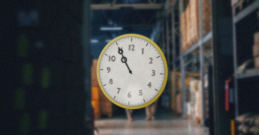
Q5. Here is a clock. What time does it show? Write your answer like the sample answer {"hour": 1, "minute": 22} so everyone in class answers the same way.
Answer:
{"hour": 10, "minute": 55}
